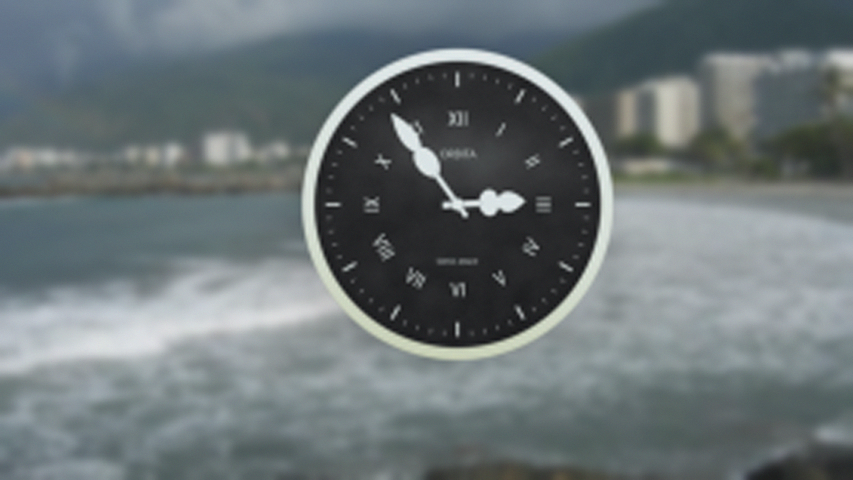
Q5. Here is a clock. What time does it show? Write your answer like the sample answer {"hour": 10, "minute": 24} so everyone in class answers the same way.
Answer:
{"hour": 2, "minute": 54}
